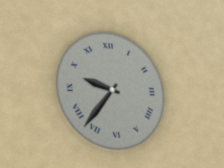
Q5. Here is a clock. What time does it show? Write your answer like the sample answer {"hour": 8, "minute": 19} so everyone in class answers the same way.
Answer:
{"hour": 9, "minute": 37}
